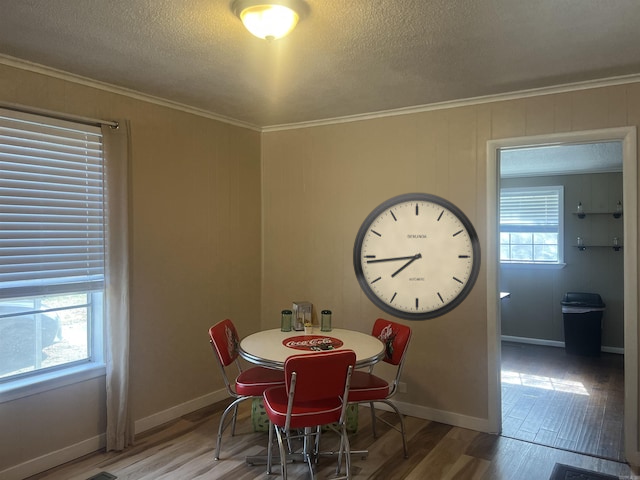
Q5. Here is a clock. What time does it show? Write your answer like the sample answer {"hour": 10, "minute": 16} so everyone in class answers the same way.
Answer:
{"hour": 7, "minute": 44}
